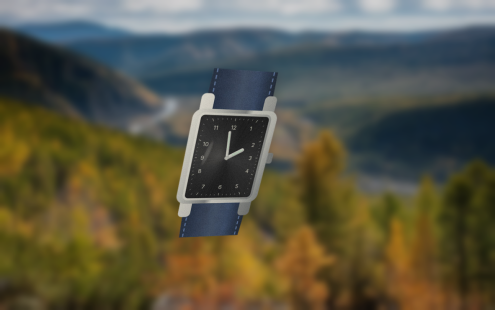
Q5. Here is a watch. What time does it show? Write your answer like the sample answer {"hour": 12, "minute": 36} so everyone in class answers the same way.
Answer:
{"hour": 1, "minute": 59}
